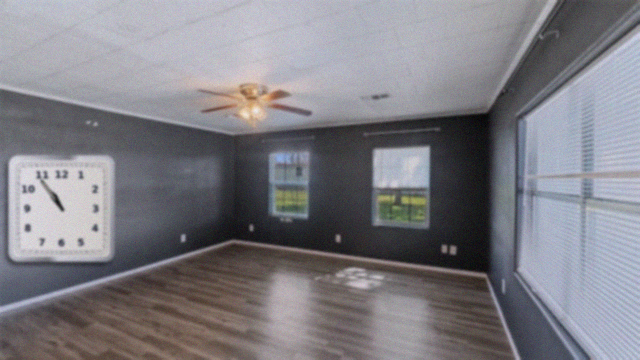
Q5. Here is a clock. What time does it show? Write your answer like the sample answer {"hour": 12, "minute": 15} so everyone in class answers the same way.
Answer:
{"hour": 10, "minute": 54}
